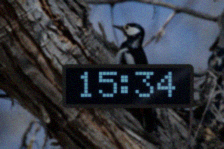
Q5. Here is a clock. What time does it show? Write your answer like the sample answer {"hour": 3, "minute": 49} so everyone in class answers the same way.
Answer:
{"hour": 15, "minute": 34}
